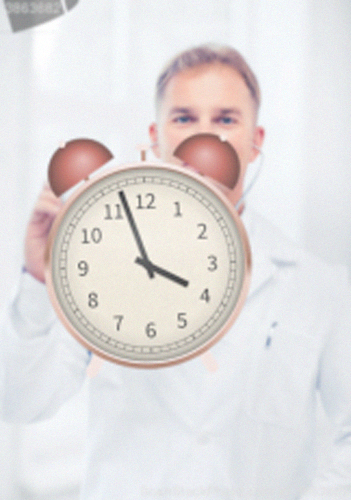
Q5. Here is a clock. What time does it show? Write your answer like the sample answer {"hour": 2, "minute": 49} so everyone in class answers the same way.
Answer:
{"hour": 3, "minute": 57}
